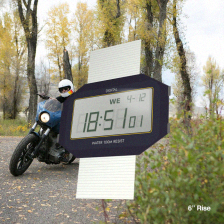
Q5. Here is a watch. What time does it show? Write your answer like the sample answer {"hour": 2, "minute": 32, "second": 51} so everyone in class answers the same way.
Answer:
{"hour": 18, "minute": 51, "second": 1}
